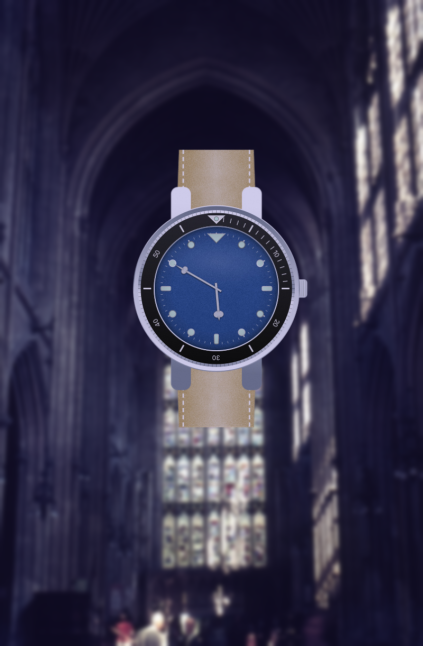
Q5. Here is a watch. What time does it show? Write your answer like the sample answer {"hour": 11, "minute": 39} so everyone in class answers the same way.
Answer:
{"hour": 5, "minute": 50}
